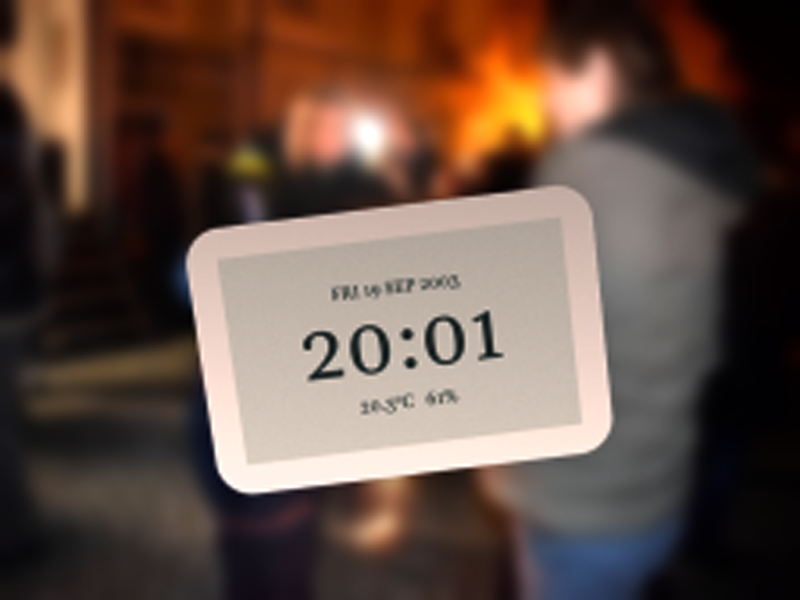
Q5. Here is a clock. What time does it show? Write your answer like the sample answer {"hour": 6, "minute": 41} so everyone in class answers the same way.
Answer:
{"hour": 20, "minute": 1}
